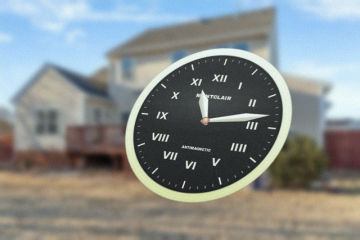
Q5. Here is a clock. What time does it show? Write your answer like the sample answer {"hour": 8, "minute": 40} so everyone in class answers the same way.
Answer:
{"hour": 11, "minute": 13}
